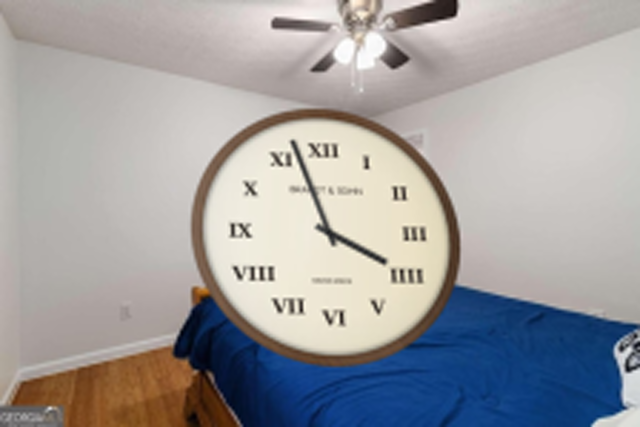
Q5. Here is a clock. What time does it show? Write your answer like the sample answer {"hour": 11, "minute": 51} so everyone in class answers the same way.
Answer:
{"hour": 3, "minute": 57}
